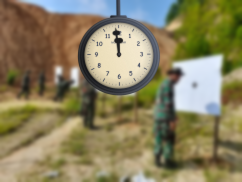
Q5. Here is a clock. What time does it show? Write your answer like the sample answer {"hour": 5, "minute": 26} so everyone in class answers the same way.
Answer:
{"hour": 11, "minute": 59}
